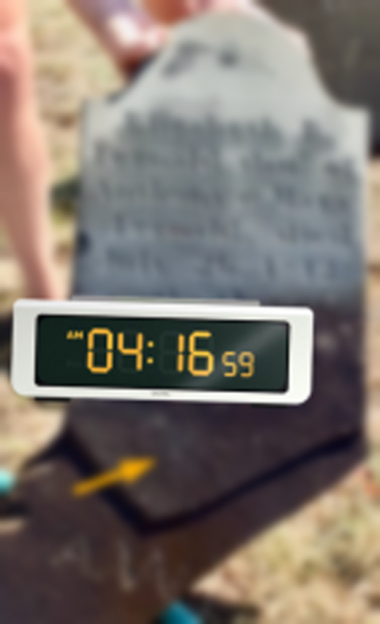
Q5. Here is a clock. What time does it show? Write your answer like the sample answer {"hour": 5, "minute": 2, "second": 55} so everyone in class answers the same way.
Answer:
{"hour": 4, "minute": 16, "second": 59}
